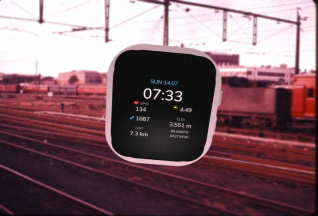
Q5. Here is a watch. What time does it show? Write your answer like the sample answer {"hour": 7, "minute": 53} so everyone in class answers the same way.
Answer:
{"hour": 7, "minute": 33}
